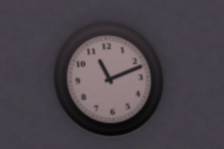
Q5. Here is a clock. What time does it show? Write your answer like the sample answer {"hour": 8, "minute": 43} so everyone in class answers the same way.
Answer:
{"hour": 11, "minute": 12}
